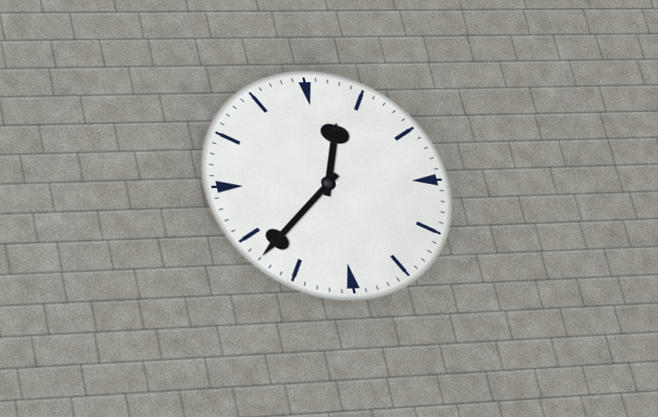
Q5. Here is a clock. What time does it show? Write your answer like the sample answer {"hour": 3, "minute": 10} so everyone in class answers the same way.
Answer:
{"hour": 12, "minute": 38}
